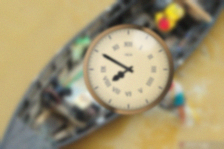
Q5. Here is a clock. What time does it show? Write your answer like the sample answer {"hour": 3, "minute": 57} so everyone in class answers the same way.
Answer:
{"hour": 7, "minute": 50}
